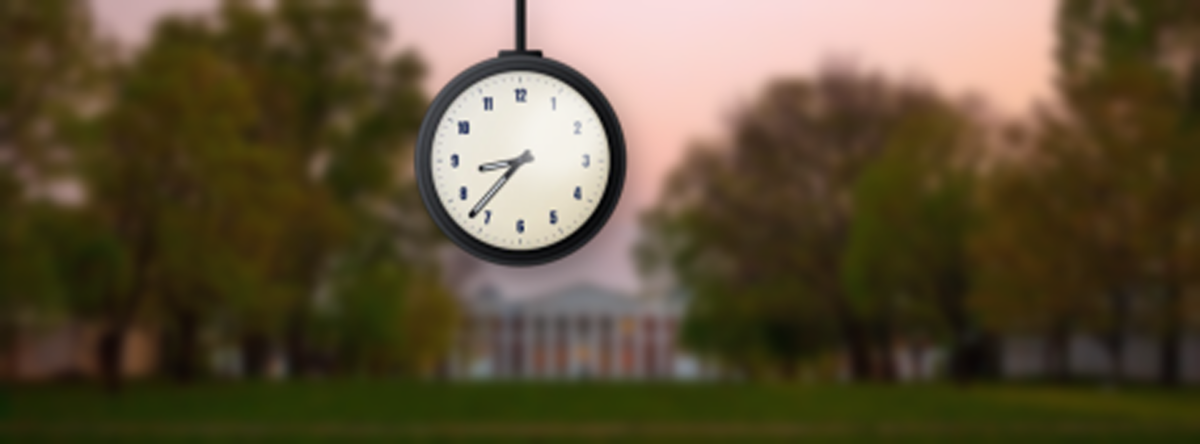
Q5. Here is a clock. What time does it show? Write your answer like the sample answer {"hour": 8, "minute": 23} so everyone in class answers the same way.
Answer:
{"hour": 8, "minute": 37}
